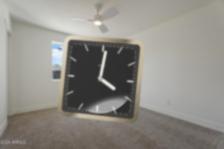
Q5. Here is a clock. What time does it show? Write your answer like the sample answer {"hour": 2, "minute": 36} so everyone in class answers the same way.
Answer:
{"hour": 4, "minute": 1}
